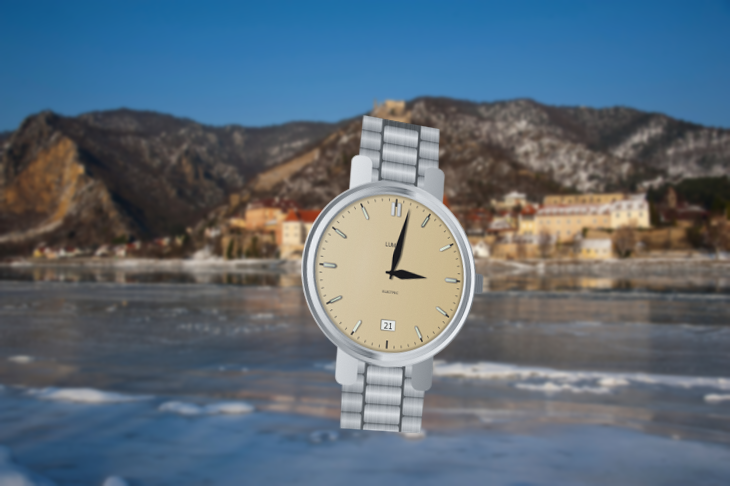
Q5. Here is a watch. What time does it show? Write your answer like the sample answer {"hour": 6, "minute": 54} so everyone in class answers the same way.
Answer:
{"hour": 3, "minute": 2}
